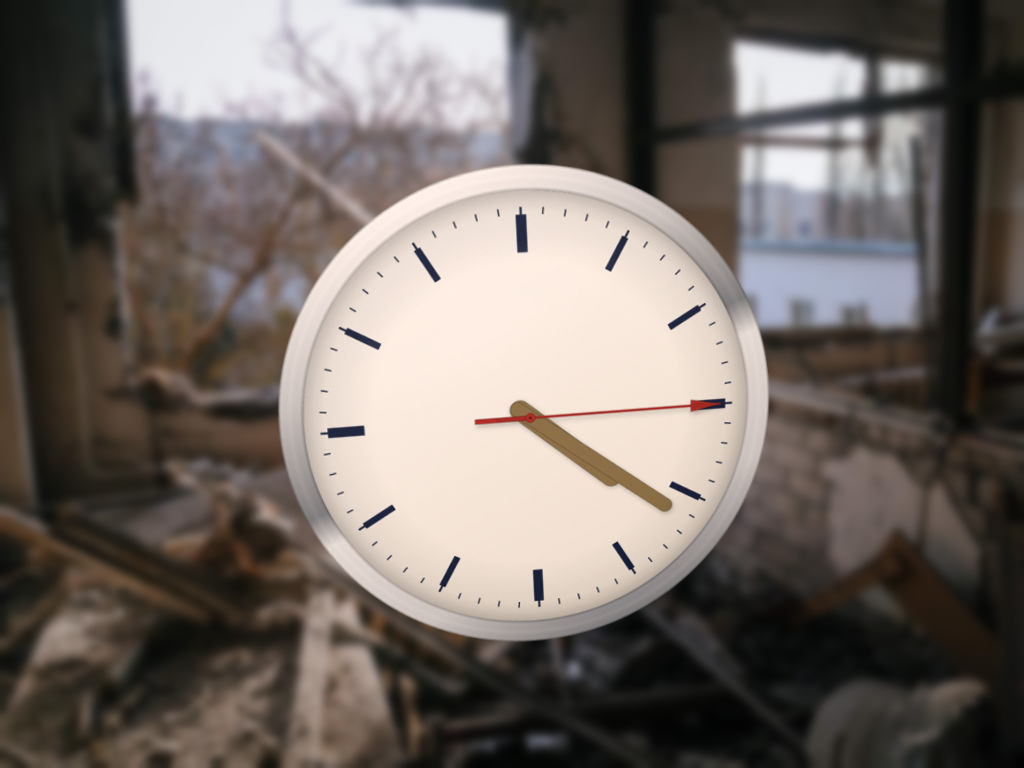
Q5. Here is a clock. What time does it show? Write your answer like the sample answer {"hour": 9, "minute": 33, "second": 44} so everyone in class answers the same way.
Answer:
{"hour": 4, "minute": 21, "second": 15}
